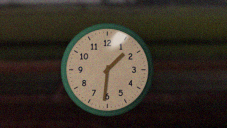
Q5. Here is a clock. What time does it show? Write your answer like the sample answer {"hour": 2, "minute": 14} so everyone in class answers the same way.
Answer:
{"hour": 1, "minute": 31}
